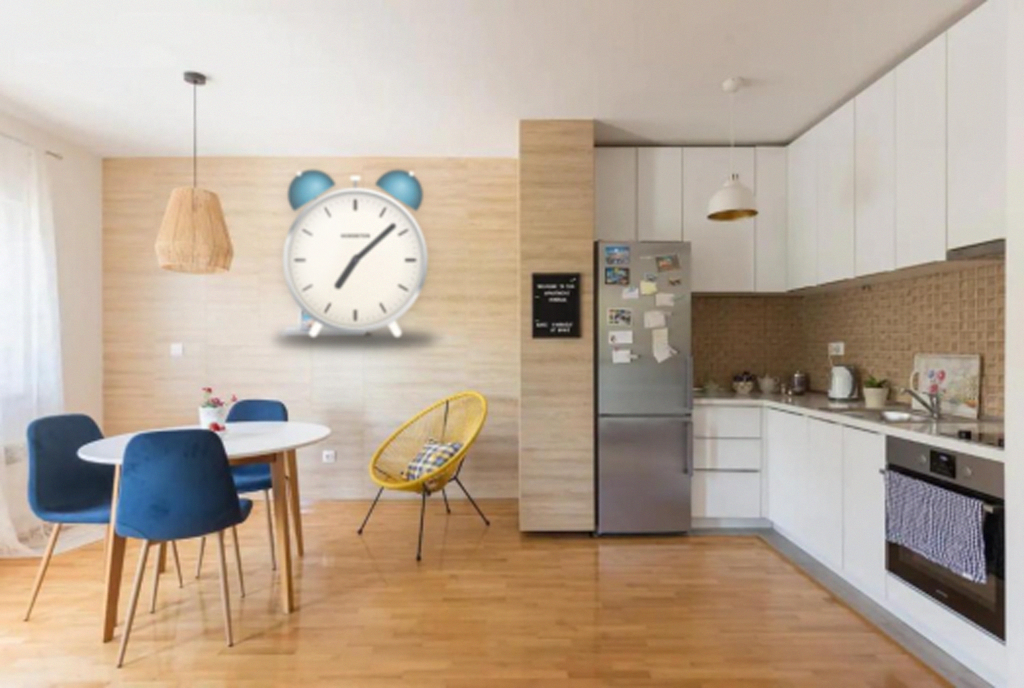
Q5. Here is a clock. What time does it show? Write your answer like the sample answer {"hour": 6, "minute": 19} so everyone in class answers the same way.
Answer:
{"hour": 7, "minute": 8}
